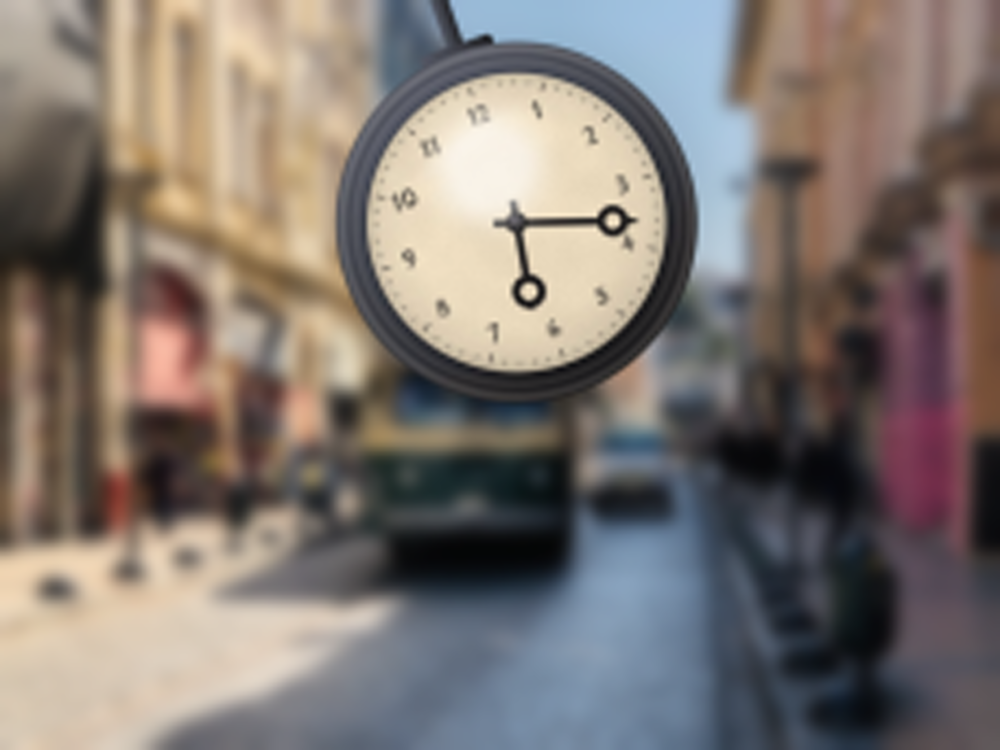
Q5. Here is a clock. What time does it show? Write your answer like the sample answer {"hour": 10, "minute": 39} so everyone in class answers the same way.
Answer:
{"hour": 6, "minute": 18}
